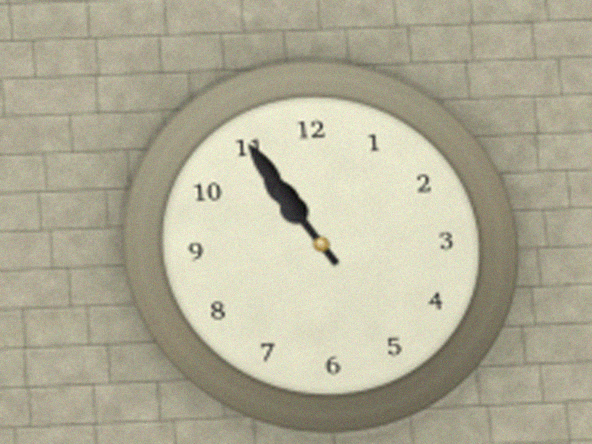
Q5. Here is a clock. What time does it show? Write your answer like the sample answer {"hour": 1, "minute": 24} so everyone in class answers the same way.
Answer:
{"hour": 10, "minute": 55}
